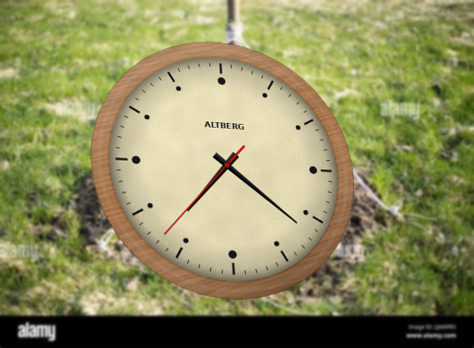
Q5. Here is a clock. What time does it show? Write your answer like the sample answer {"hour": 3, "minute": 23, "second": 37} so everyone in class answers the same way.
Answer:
{"hour": 7, "minute": 21, "second": 37}
